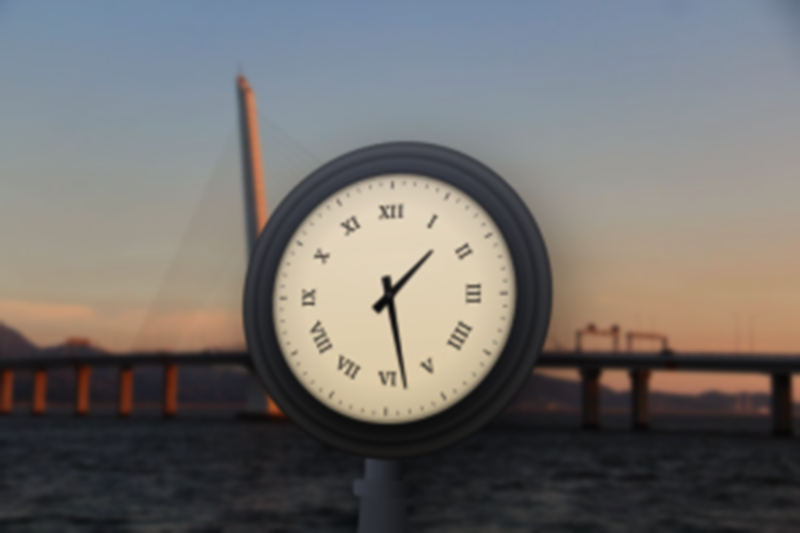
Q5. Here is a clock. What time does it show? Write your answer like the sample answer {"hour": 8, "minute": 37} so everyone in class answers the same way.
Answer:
{"hour": 1, "minute": 28}
